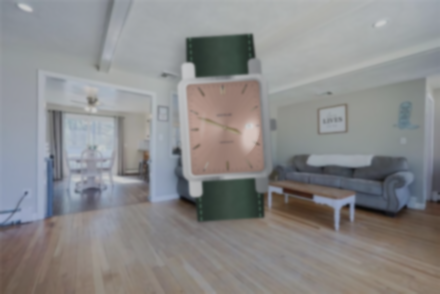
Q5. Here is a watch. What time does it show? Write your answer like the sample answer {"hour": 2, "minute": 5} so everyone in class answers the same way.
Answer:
{"hour": 3, "minute": 49}
